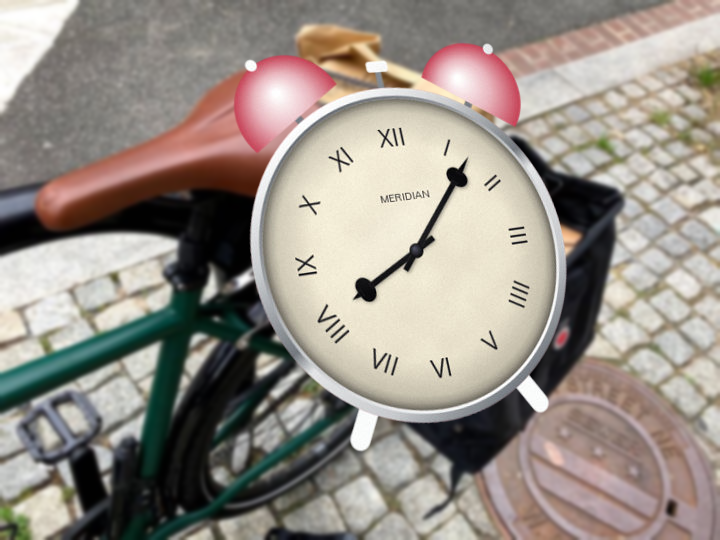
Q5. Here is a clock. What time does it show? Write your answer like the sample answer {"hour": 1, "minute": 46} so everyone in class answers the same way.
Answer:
{"hour": 8, "minute": 7}
